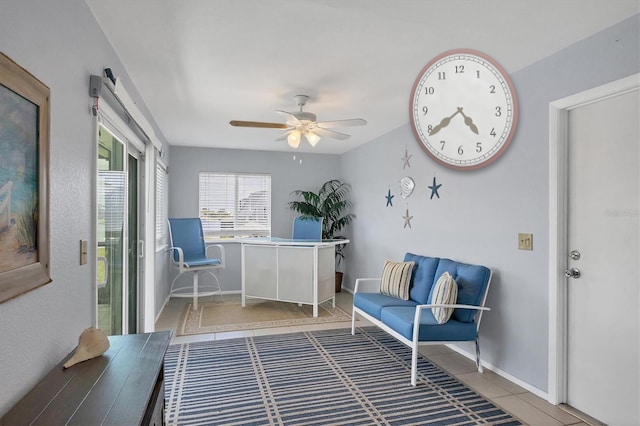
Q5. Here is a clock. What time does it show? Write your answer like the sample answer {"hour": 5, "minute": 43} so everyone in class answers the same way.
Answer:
{"hour": 4, "minute": 39}
